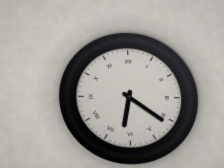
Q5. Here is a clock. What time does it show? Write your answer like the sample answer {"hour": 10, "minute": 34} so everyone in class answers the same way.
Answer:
{"hour": 6, "minute": 21}
